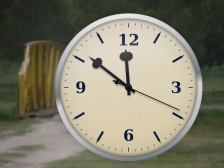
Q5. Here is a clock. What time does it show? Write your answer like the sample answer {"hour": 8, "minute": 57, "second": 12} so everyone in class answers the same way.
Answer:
{"hour": 11, "minute": 51, "second": 19}
